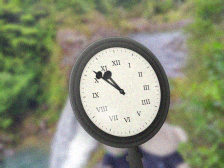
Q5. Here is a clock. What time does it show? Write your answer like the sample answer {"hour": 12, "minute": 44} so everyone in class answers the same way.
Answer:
{"hour": 10, "minute": 52}
